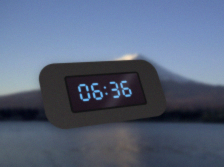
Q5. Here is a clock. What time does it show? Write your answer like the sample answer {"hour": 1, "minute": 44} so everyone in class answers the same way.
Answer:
{"hour": 6, "minute": 36}
